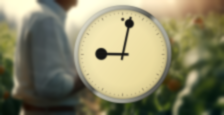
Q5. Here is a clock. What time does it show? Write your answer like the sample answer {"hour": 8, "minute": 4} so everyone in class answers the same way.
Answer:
{"hour": 9, "minute": 2}
